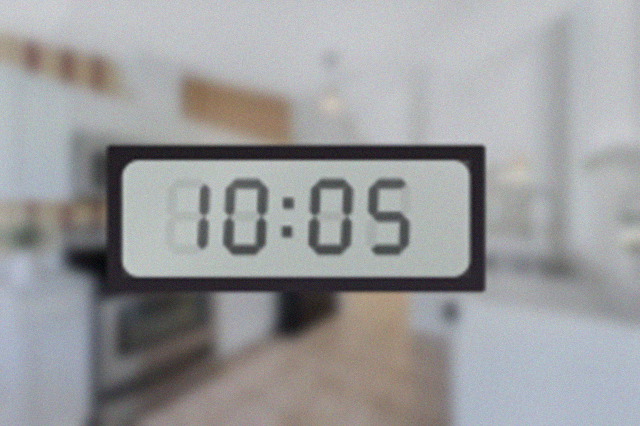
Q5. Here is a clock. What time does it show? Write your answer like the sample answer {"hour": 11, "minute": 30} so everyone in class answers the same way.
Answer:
{"hour": 10, "minute": 5}
